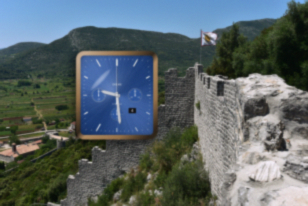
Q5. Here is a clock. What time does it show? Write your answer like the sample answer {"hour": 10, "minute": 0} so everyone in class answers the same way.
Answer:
{"hour": 9, "minute": 29}
